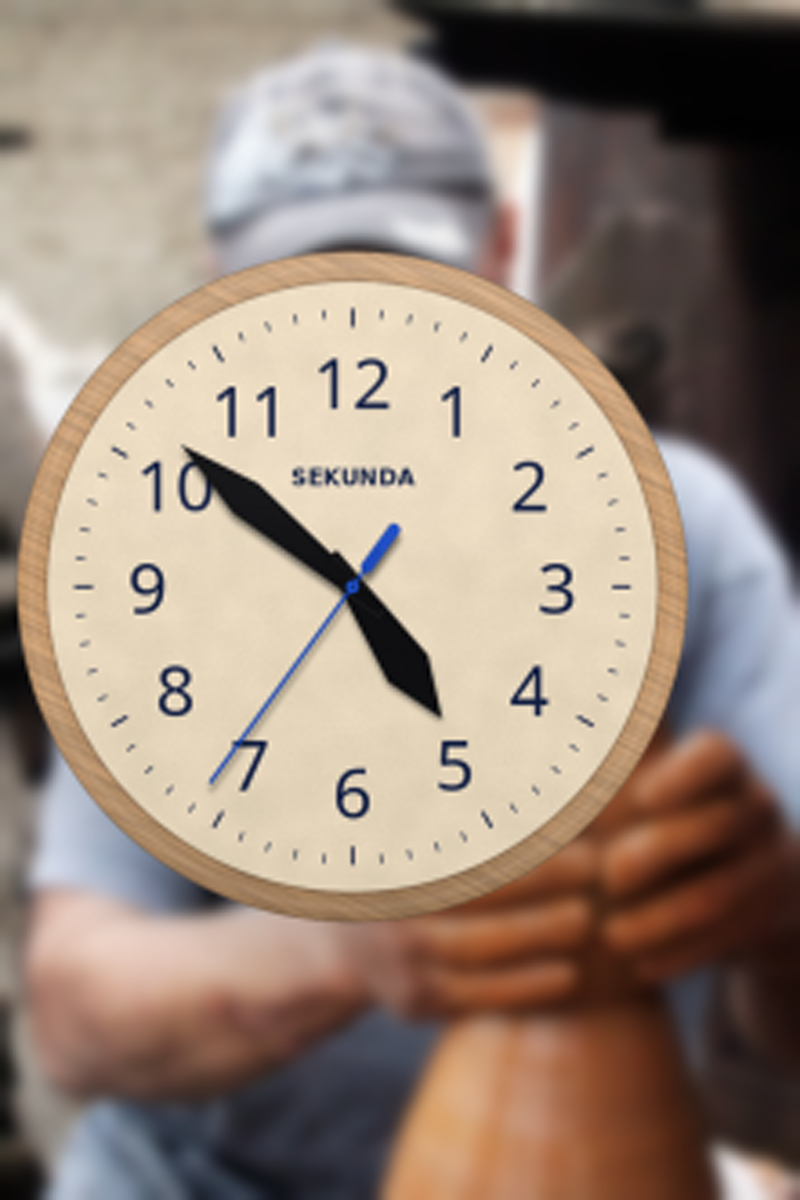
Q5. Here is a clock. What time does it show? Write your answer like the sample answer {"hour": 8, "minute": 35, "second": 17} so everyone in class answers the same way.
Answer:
{"hour": 4, "minute": 51, "second": 36}
